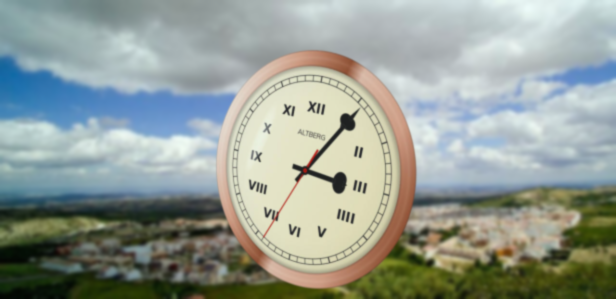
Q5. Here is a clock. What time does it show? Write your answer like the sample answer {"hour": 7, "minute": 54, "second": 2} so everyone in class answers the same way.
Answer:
{"hour": 3, "minute": 5, "second": 34}
